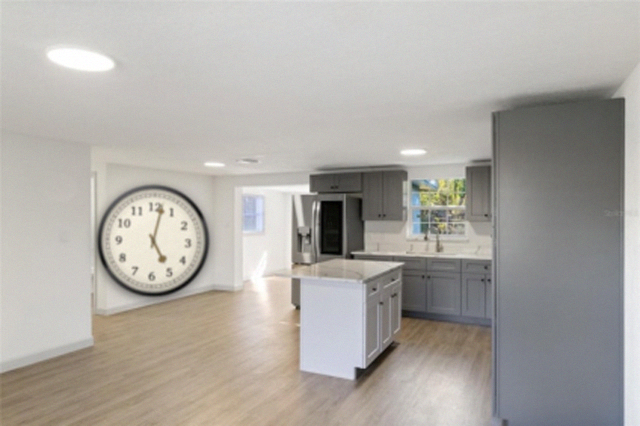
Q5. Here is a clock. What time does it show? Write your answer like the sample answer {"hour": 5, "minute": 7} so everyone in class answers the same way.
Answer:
{"hour": 5, "minute": 2}
